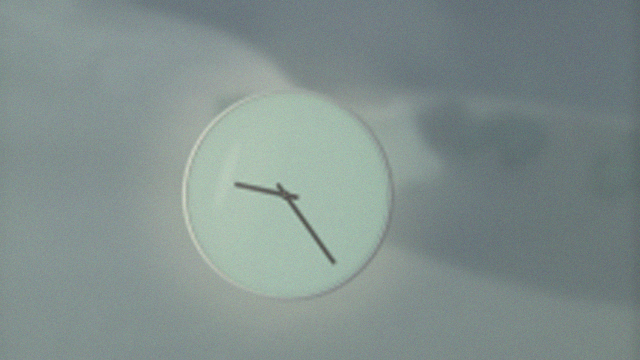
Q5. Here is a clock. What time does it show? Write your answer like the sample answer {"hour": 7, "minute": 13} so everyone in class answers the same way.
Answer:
{"hour": 9, "minute": 24}
